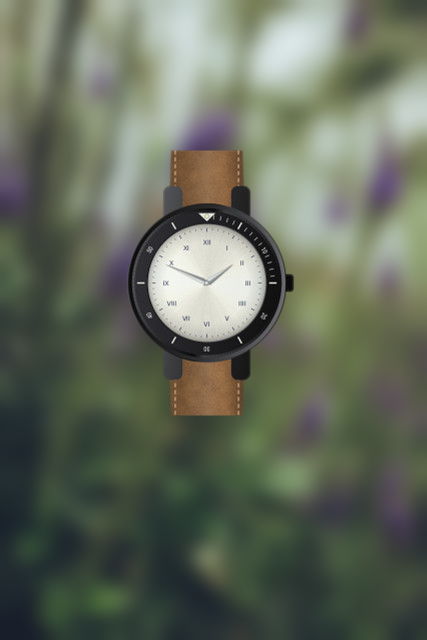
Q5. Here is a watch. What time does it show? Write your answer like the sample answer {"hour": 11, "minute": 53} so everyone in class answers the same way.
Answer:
{"hour": 1, "minute": 49}
